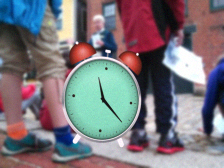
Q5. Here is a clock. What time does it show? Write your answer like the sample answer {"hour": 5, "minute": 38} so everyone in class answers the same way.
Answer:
{"hour": 11, "minute": 22}
